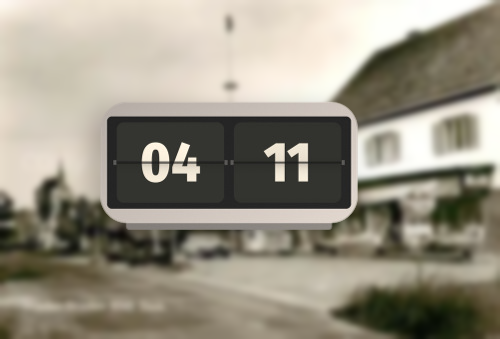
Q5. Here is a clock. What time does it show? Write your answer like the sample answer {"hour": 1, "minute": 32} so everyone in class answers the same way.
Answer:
{"hour": 4, "minute": 11}
